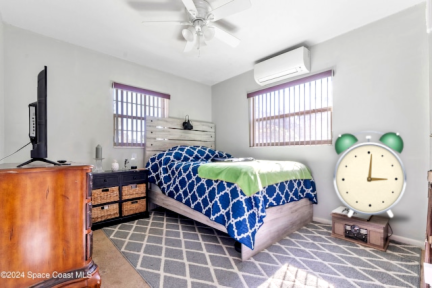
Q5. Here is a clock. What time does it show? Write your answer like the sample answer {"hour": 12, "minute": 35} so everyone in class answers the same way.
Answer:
{"hour": 3, "minute": 1}
